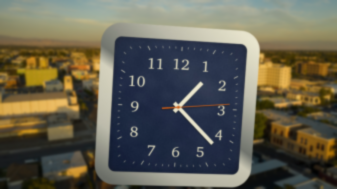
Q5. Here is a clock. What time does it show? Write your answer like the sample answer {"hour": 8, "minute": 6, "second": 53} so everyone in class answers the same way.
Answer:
{"hour": 1, "minute": 22, "second": 14}
